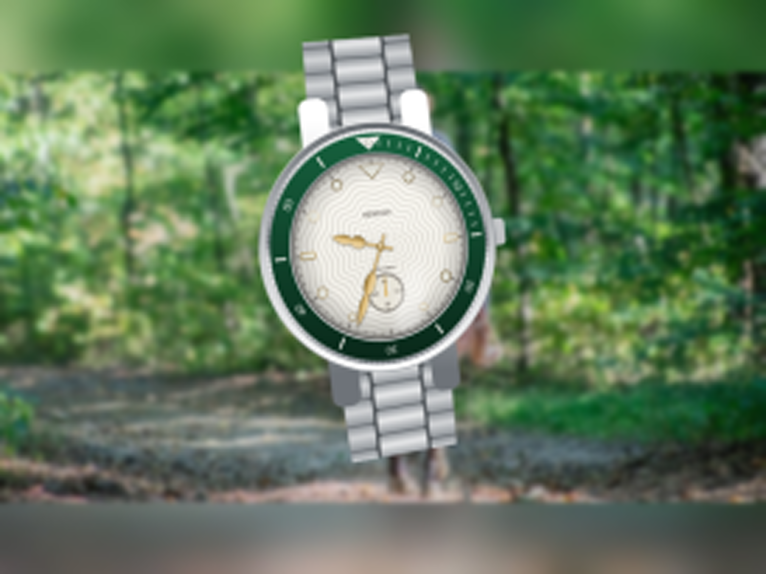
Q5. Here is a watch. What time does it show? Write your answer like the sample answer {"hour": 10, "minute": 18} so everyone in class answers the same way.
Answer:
{"hour": 9, "minute": 34}
